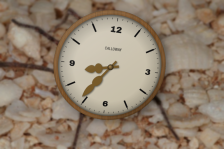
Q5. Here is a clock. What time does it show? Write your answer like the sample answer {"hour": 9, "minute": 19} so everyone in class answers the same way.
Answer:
{"hour": 8, "minute": 36}
